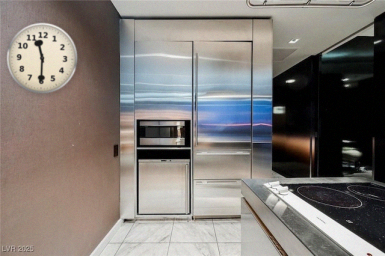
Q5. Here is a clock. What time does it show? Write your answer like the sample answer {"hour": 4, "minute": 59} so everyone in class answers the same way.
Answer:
{"hour": 11, "minute": 30}
